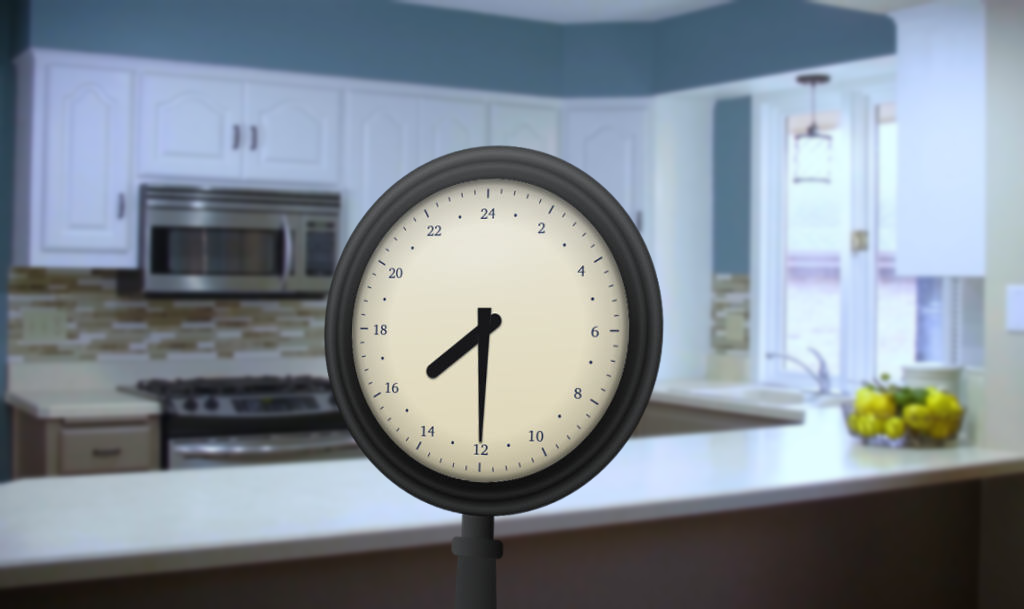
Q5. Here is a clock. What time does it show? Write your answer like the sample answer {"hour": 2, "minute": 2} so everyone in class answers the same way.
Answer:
{"hour": 15, "minute": 30}
